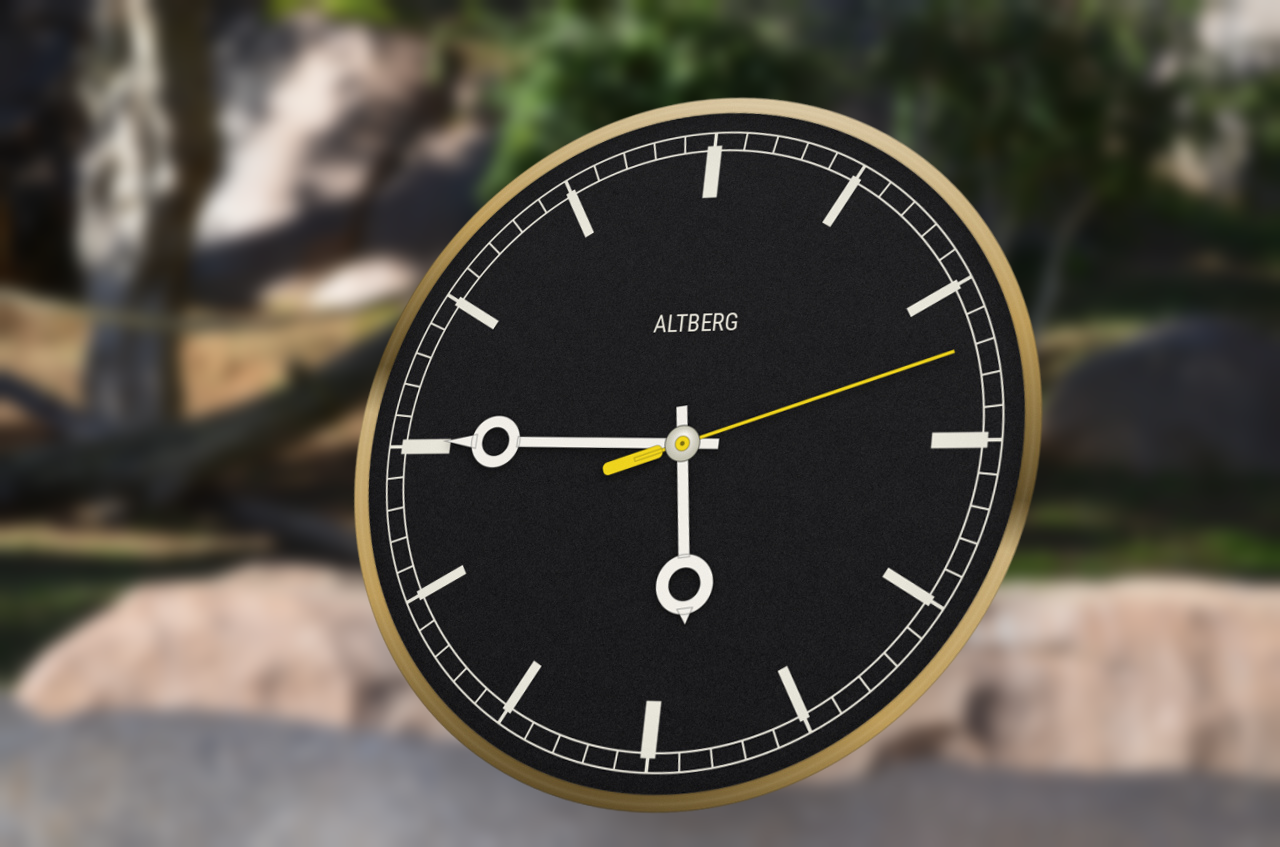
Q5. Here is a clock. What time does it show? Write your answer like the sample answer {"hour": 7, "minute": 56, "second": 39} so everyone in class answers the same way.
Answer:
{"hour": 5, "minute": 45, "second": 12}
